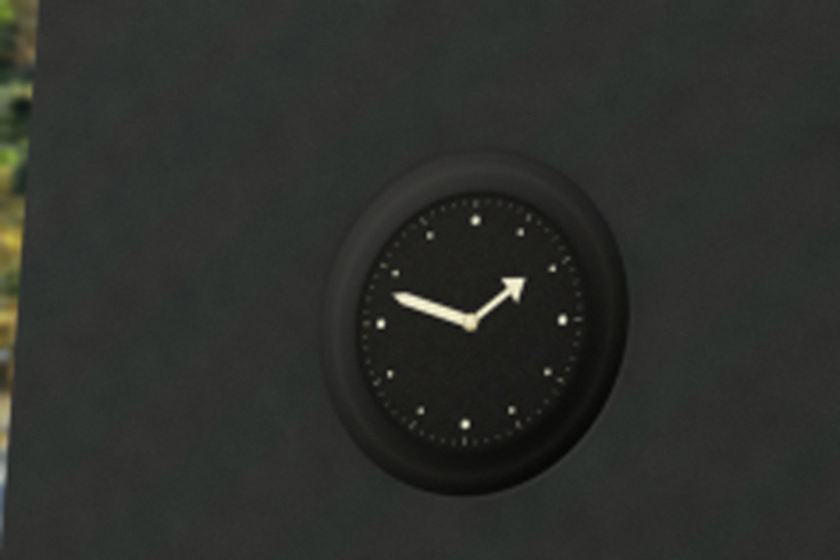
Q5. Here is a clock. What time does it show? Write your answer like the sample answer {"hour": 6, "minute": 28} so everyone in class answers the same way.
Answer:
{"hour": 1, "minute": 48}
